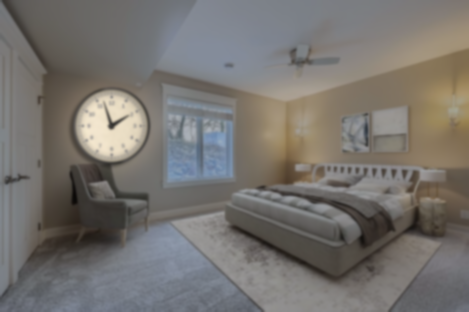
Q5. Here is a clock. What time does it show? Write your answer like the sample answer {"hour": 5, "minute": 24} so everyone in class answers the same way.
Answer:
{"hour": 1, "minute": 57}
